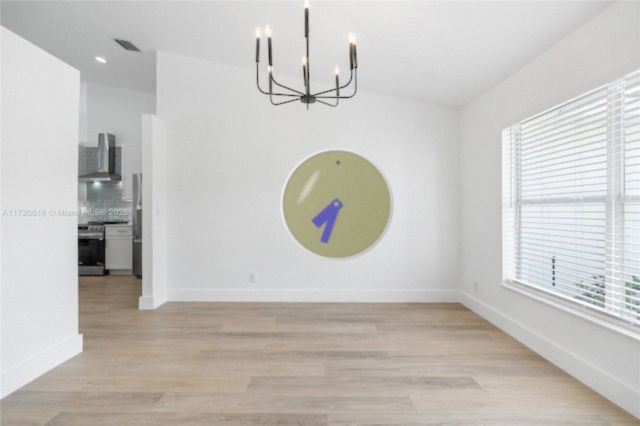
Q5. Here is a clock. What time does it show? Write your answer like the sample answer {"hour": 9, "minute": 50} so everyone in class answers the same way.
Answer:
{"hour": 7, "minute": 33}
